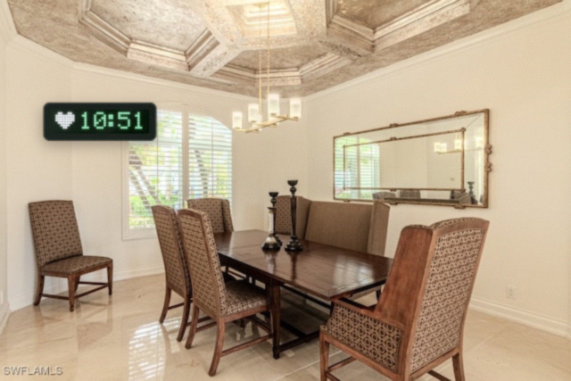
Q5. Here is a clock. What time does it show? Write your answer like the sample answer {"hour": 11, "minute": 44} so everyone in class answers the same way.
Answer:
{"hour": 10, "minute": 51}
